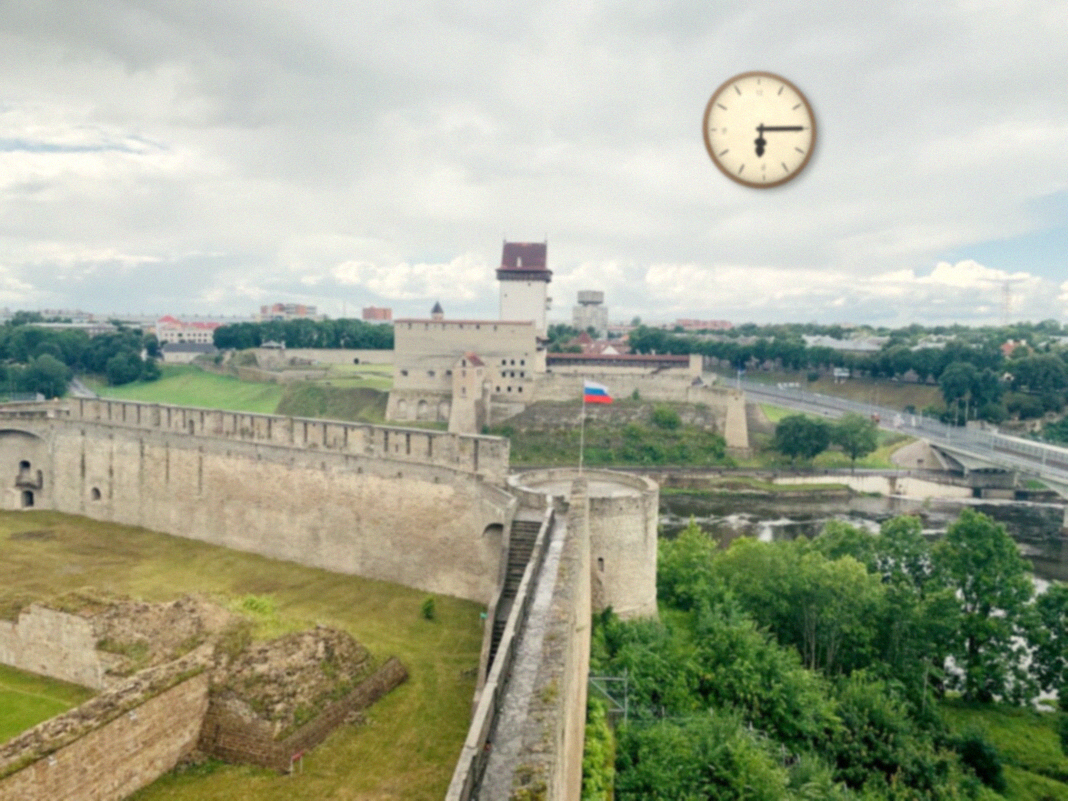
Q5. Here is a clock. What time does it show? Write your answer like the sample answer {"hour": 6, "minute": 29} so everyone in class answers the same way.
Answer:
{"hour": 6, "minute": 15}
